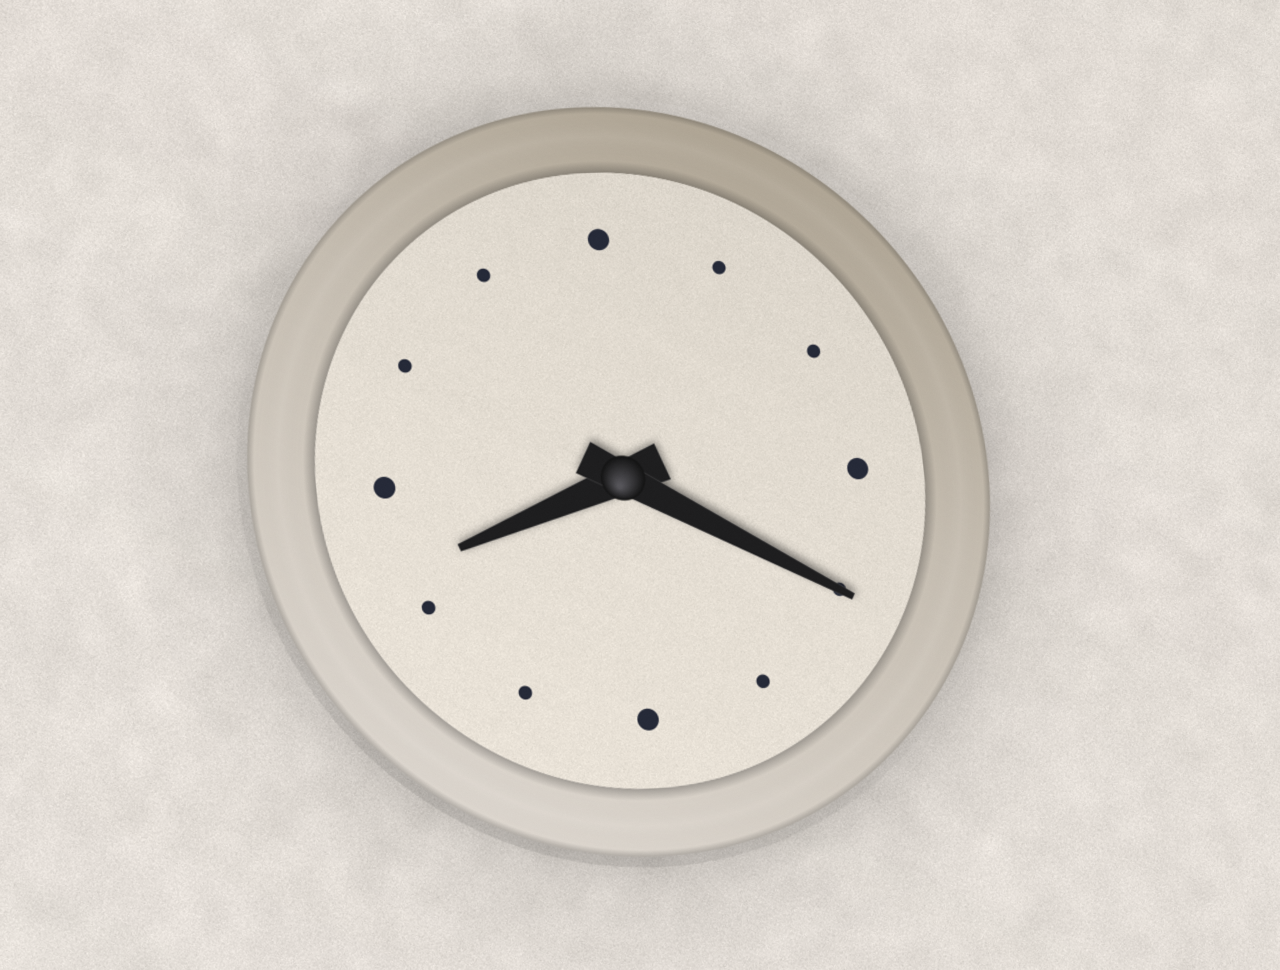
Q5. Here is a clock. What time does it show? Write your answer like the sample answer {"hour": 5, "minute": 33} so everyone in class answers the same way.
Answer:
{"hour": 8, "minute": 20}
